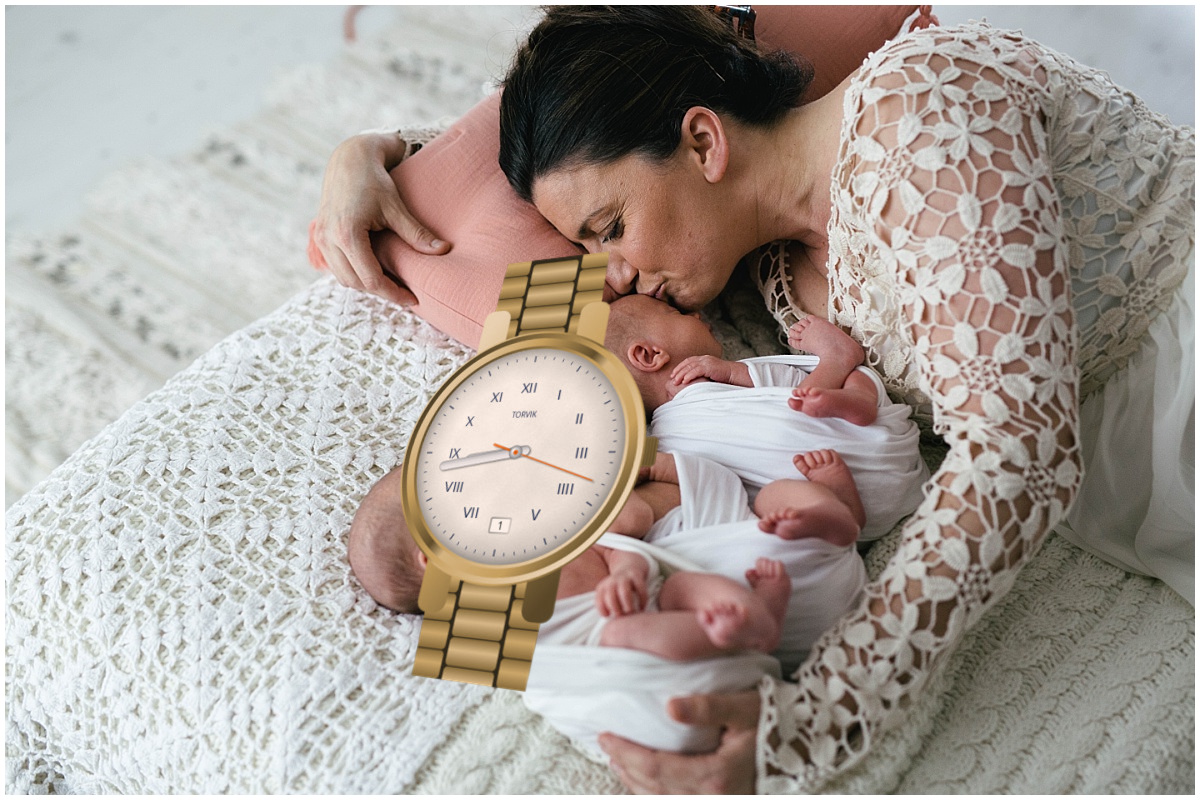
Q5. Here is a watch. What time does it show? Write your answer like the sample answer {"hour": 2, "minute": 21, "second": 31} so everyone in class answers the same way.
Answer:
{"hour": 8, "minute": 43, "second": 18}
